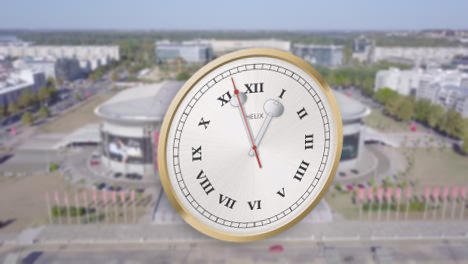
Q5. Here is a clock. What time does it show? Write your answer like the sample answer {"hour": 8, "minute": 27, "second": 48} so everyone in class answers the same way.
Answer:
{"hour": 12, "minute": 56, "second": 57}
